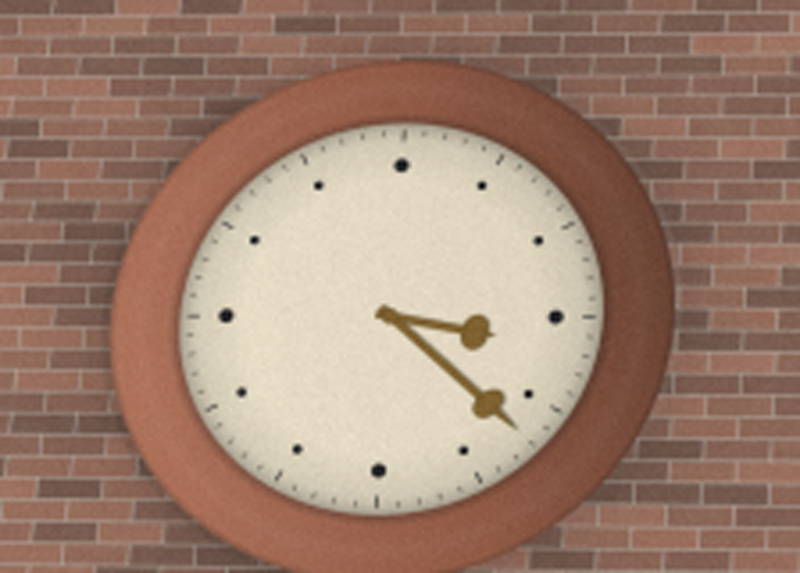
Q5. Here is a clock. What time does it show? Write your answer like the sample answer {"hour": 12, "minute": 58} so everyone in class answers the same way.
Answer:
{"hour": 3, "minute": 22}
